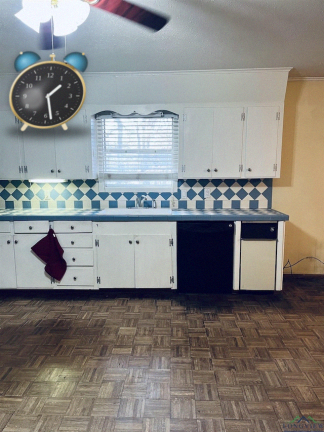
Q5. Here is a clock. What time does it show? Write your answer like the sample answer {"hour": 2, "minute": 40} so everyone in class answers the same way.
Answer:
{"hour": 1, "minute": 28}
